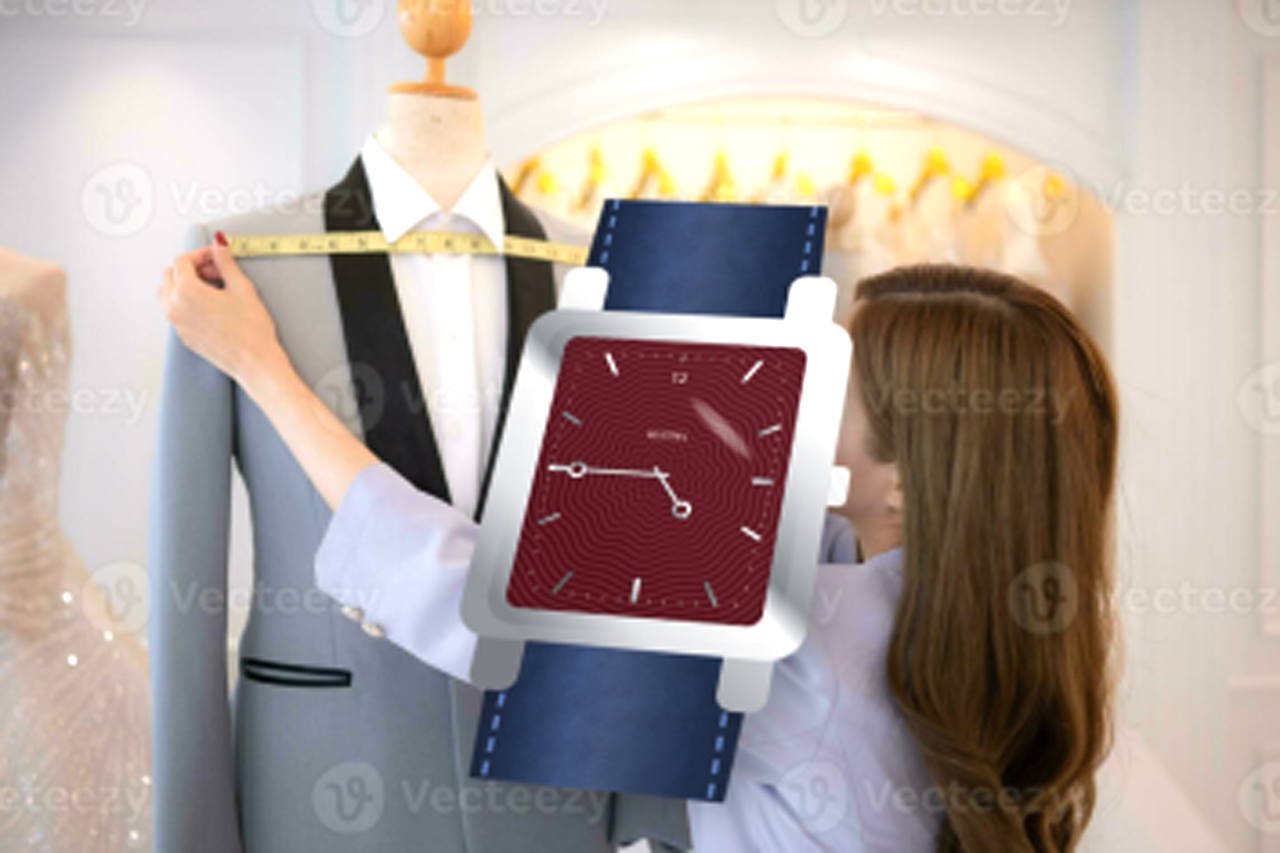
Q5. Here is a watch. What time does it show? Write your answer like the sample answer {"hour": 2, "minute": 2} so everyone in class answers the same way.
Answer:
{"hour": 4, "minute": 45}
